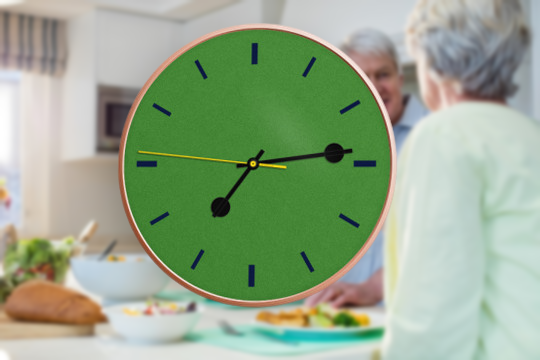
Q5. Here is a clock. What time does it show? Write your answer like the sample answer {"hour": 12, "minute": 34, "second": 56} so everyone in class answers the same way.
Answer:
{"hour": 7, "minute": 13, "second": 46}
